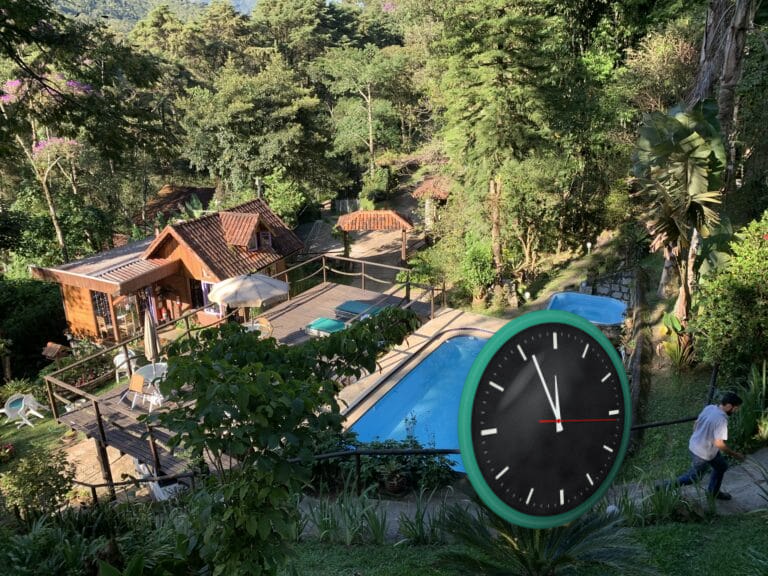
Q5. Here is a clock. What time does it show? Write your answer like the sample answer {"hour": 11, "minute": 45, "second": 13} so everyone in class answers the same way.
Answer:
{"hour": 11, "minute": 56, "second": 16}
